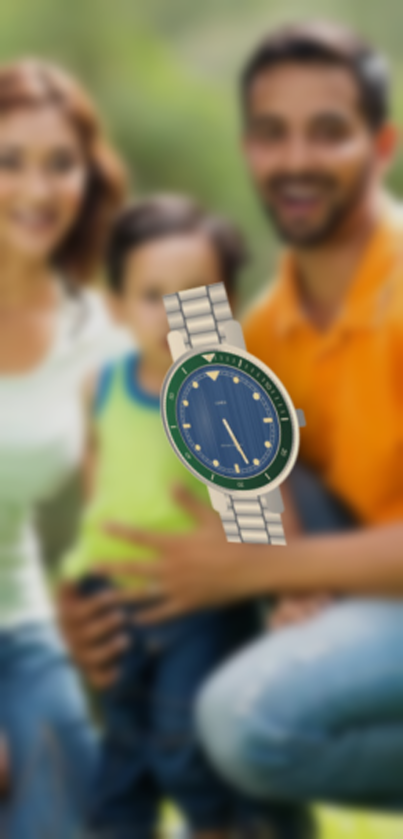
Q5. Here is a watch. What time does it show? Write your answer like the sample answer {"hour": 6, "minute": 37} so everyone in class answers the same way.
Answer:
{"hour": 5, "minute": 27}
